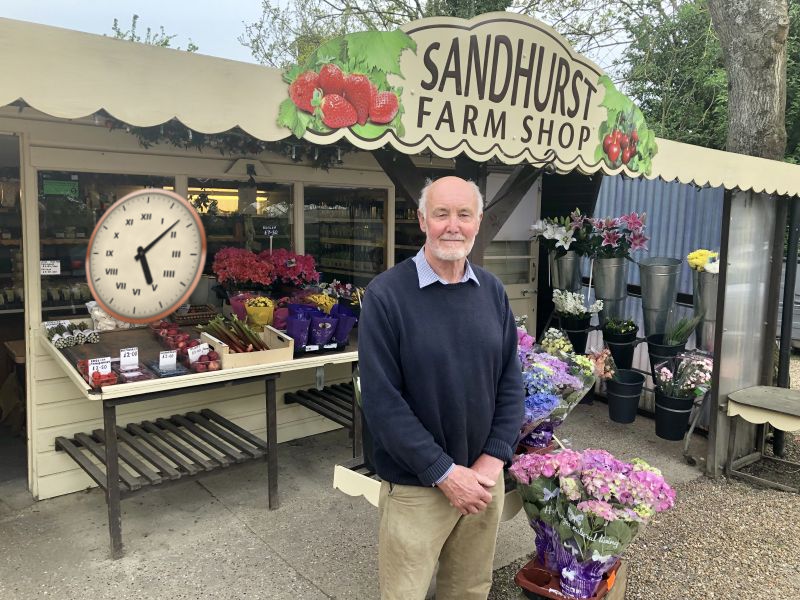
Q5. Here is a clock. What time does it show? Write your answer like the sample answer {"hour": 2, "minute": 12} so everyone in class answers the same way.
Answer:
{"hour": 5, "minute": 8}
